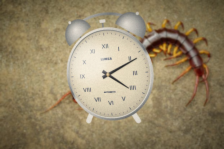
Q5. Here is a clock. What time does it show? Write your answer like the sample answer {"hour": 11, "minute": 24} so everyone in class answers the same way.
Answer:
{"hour": 4, "minute": 11}
